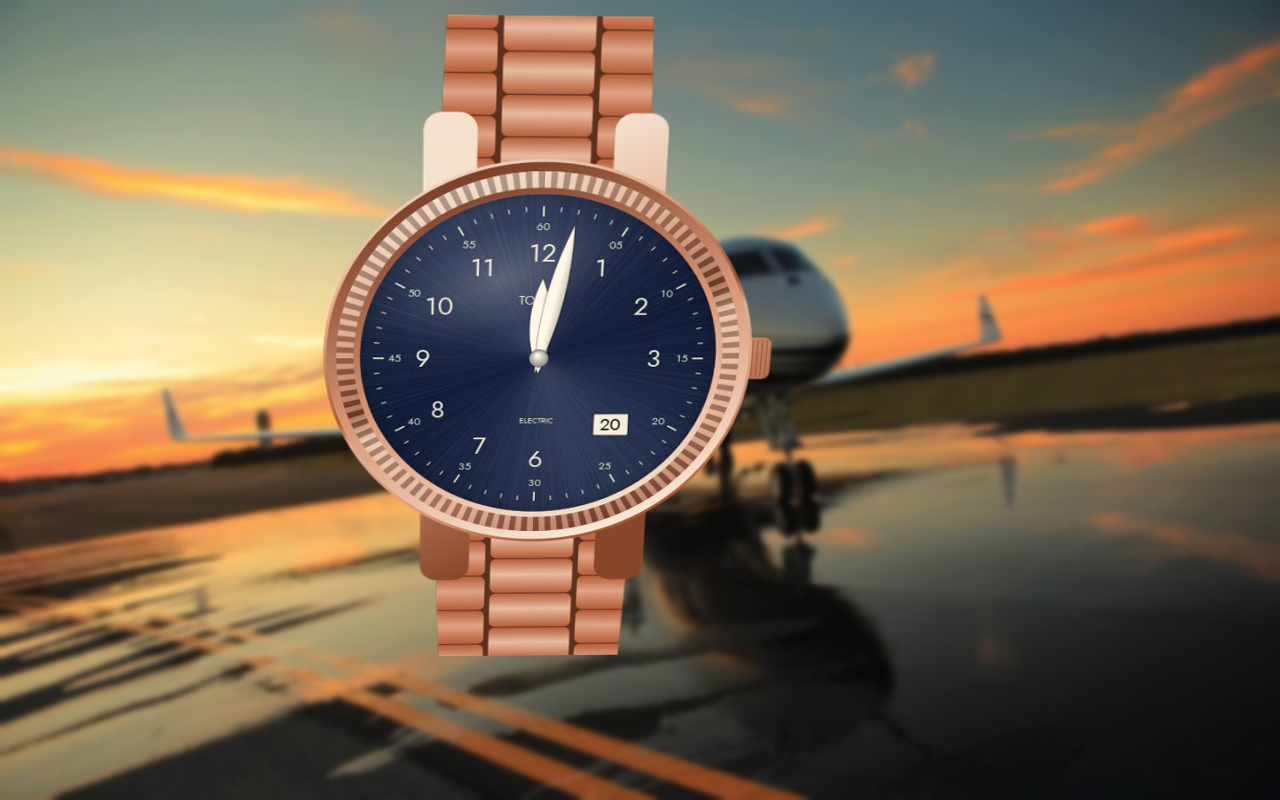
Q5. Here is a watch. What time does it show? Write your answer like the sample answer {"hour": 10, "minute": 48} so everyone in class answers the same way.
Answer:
{"hour": 12, "minute": 2}
